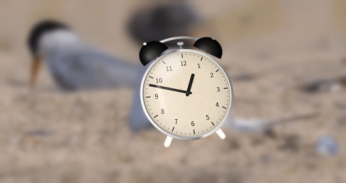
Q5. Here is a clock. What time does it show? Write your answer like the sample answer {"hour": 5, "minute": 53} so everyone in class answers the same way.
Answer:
{"hour": 12, "minute": 48}
